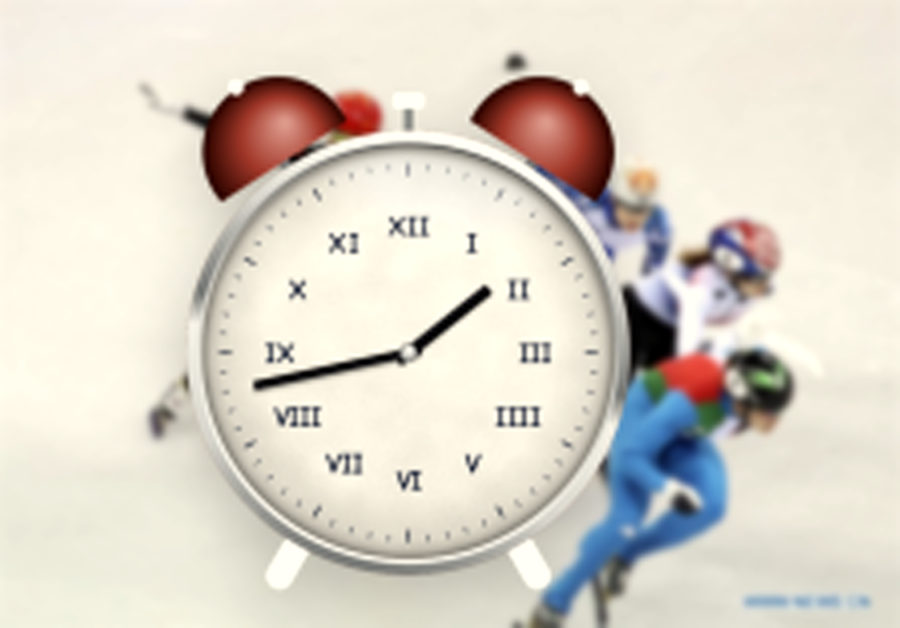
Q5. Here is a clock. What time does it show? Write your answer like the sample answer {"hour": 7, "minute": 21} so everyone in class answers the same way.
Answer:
{"hour": 1, "minute": 43}
